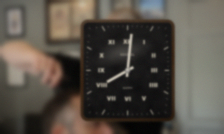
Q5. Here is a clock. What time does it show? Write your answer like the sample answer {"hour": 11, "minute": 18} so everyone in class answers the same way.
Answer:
{"hour": 8, "minute": 1}
